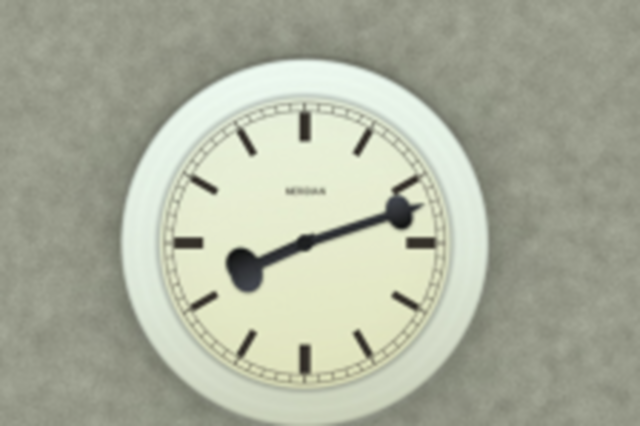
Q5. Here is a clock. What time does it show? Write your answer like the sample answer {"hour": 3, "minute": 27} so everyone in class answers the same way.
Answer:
{"hour": 8, "minute": 12}
